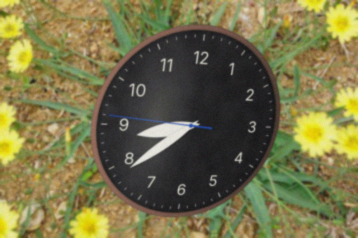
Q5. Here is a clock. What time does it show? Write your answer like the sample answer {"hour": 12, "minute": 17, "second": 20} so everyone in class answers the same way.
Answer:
{"hour": 8, "minute": 38, "second": 46}
